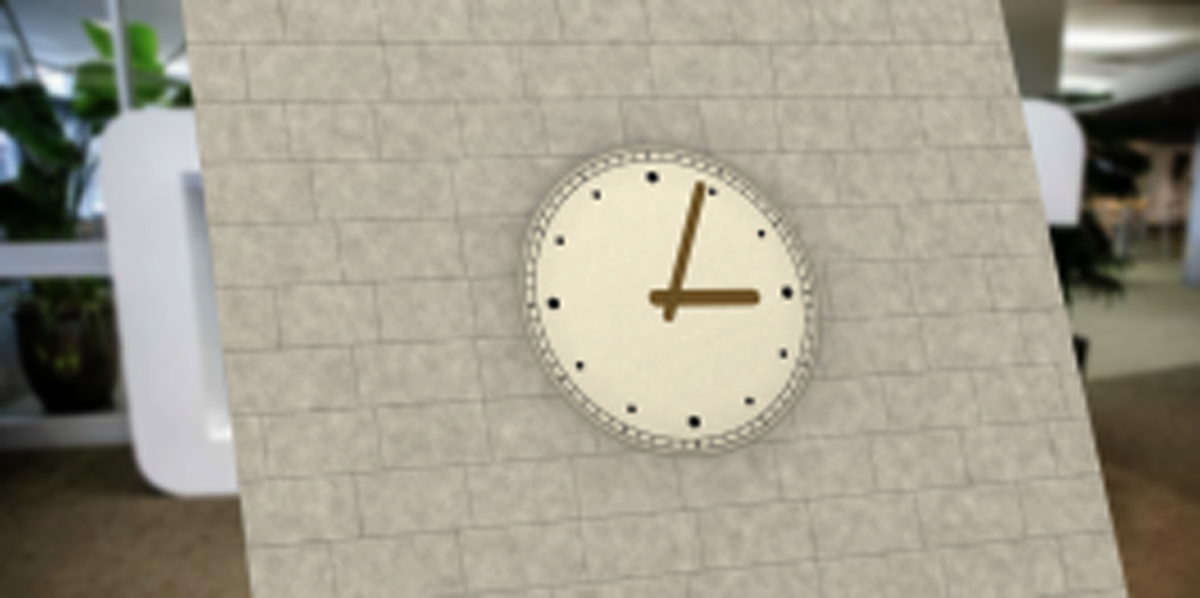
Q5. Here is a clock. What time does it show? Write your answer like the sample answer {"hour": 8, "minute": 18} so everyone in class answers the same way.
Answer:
{"hour": 3, "minute": 4}
